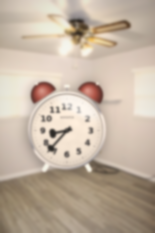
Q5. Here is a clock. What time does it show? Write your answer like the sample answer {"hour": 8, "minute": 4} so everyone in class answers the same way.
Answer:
{"hour": 8, "minute": 37}
